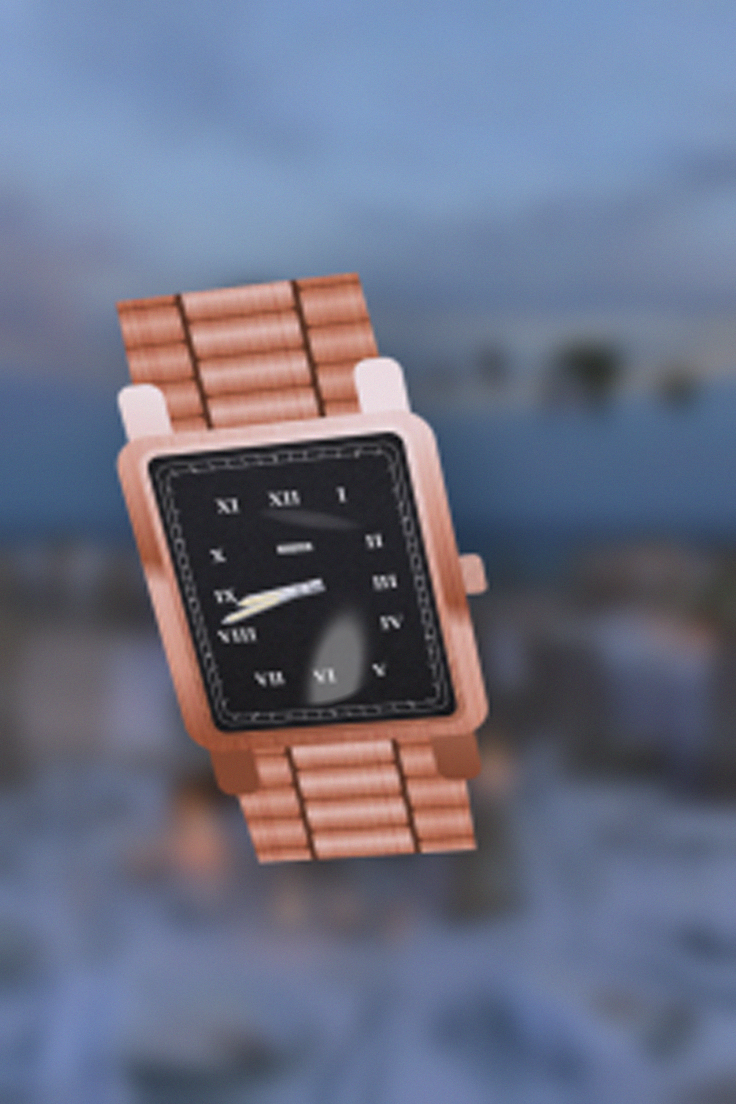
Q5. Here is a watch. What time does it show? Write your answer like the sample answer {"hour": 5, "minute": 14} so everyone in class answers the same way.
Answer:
{"hour": 8, "minute": 42}
